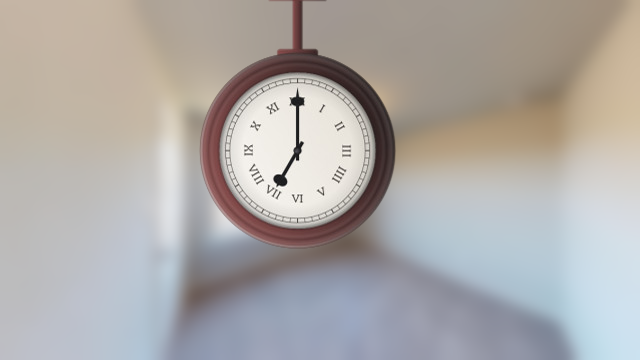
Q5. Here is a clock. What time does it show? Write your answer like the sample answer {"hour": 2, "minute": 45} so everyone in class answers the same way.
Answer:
{"hour": 7, "minute": 0}
